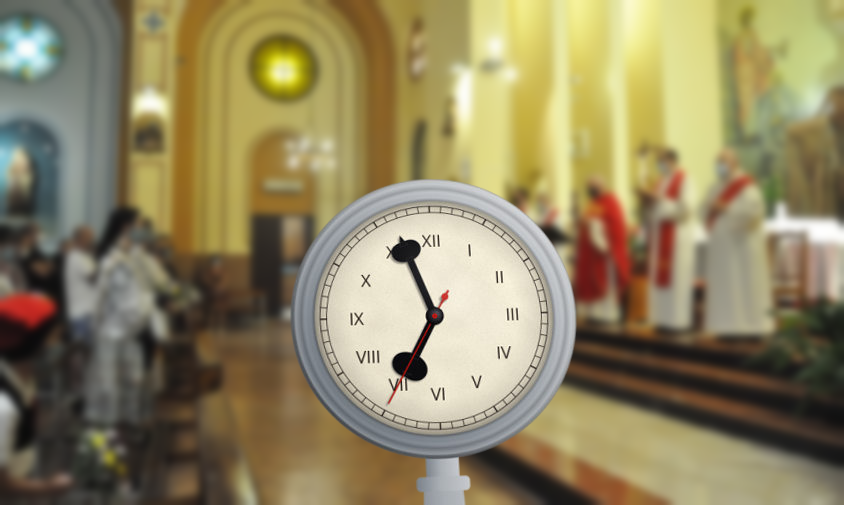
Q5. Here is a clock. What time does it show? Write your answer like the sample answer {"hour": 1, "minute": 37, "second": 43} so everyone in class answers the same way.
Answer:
{"hour": 6, "minute": 56, "second": 35}
